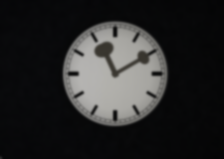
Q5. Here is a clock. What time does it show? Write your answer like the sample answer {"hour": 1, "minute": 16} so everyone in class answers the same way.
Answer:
{"hour": 11, "minute": 10}
